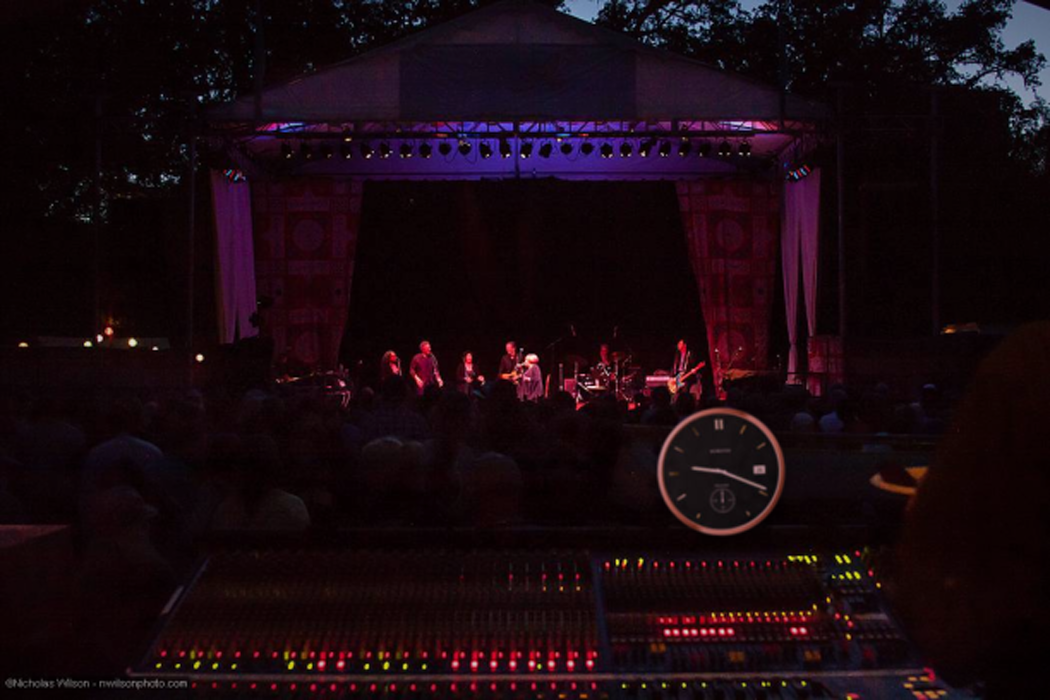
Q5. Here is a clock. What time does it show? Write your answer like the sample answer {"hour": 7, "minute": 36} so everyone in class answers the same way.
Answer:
{"hour": 9, "minute": 19}
